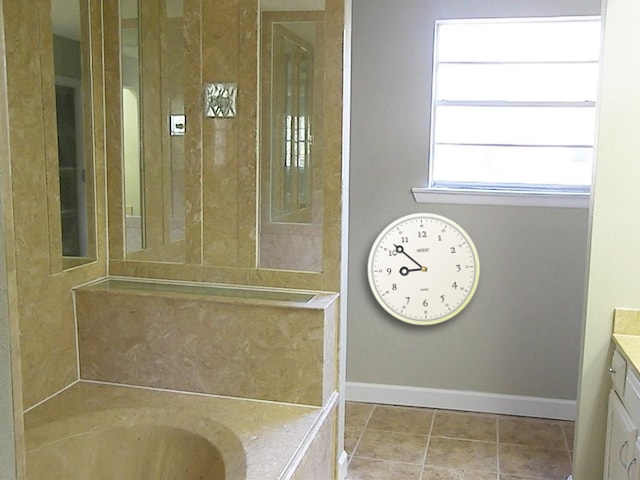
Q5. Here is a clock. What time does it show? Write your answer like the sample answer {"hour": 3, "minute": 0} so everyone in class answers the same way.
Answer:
{"hour": 8, "minute": 52}
